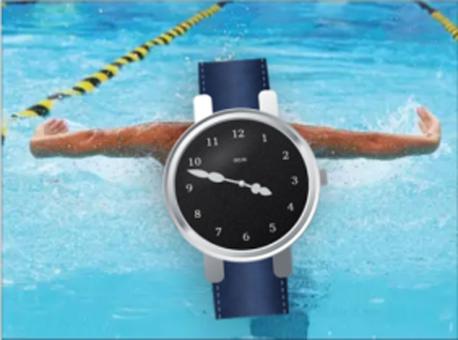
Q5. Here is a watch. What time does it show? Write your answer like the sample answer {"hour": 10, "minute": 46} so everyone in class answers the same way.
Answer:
{"hour": 3, "minute": 48}
